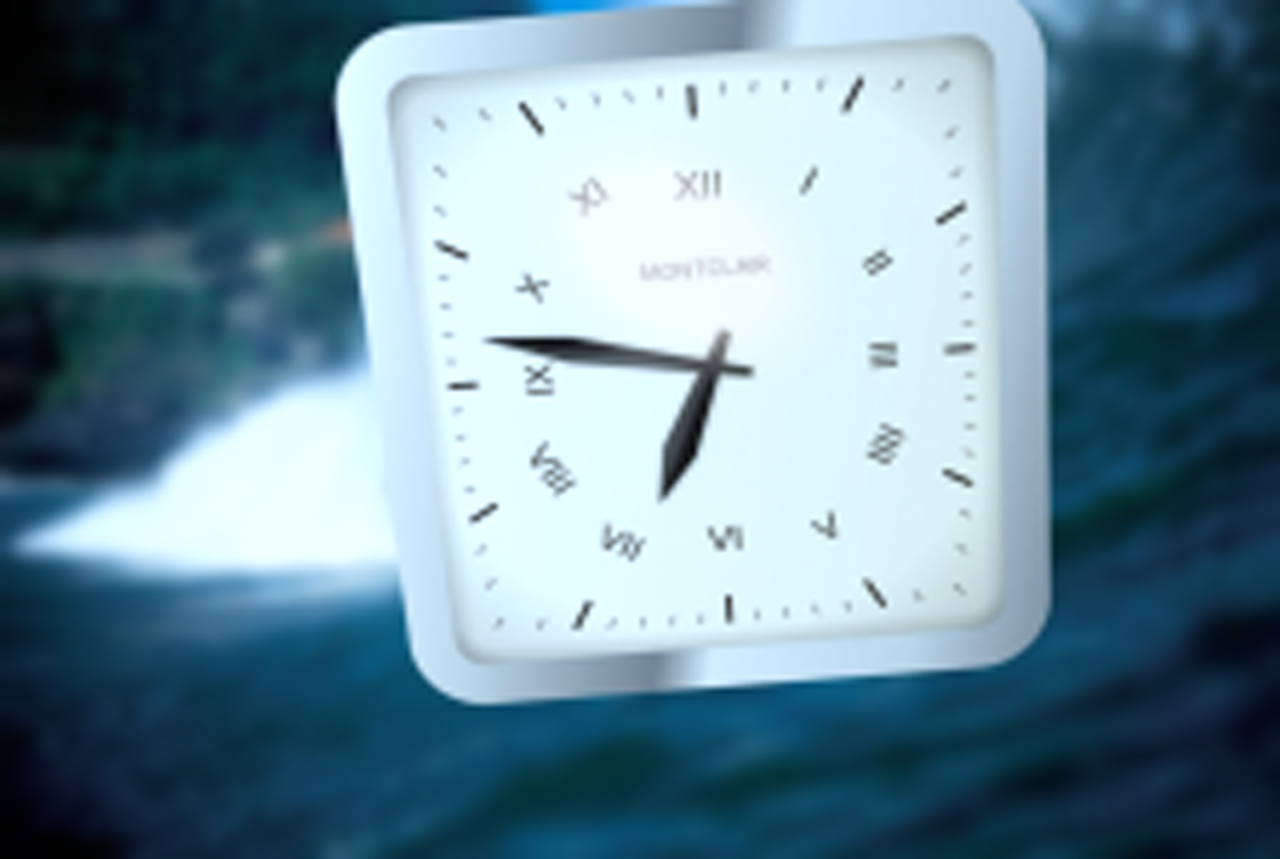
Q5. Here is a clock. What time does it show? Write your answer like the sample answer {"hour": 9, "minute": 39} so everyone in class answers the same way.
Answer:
{"hour": 6, "minute": 47}
